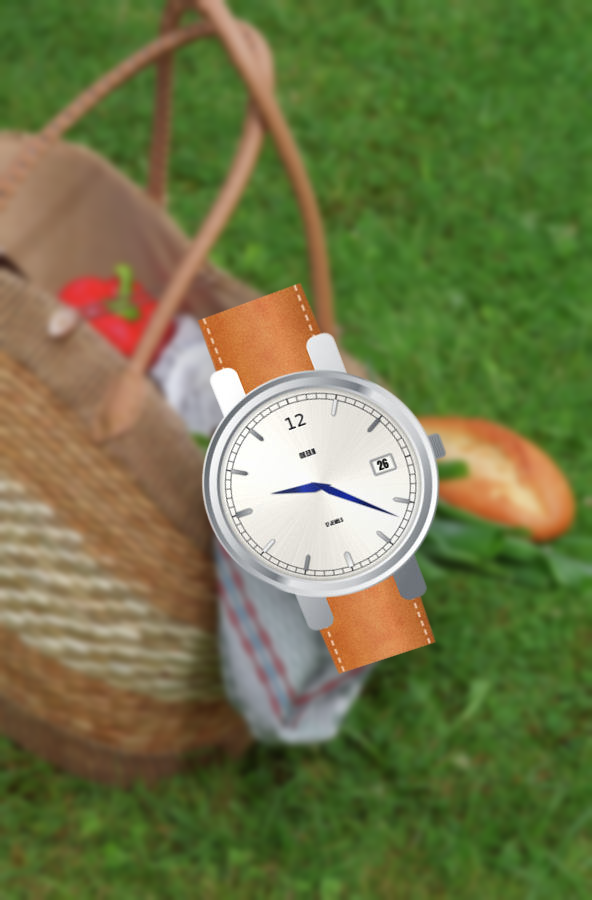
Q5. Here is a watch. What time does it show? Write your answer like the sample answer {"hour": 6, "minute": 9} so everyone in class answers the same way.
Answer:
{"hour": 9, "minute": 22}
